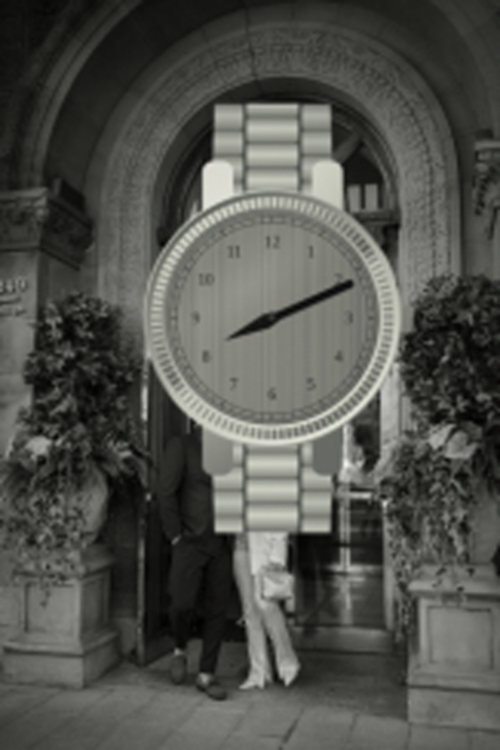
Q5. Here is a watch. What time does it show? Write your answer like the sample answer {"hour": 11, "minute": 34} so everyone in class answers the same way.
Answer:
{"hour": 8, "minute": 11}
